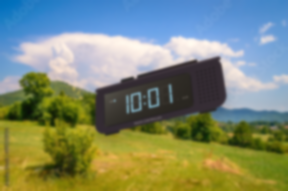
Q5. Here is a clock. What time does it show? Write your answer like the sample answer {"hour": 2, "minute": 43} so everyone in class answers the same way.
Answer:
{"hour": 10, "minute": 1}
